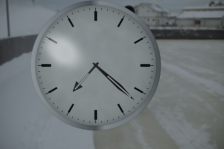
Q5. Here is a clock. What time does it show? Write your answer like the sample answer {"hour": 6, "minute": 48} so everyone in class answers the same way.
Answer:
{"hour": 7, "minute": 22}
